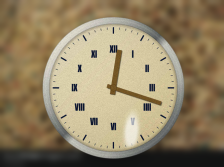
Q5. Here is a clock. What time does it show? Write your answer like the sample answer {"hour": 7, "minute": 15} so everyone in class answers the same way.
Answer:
{"hour": 12, "minute": 18}
